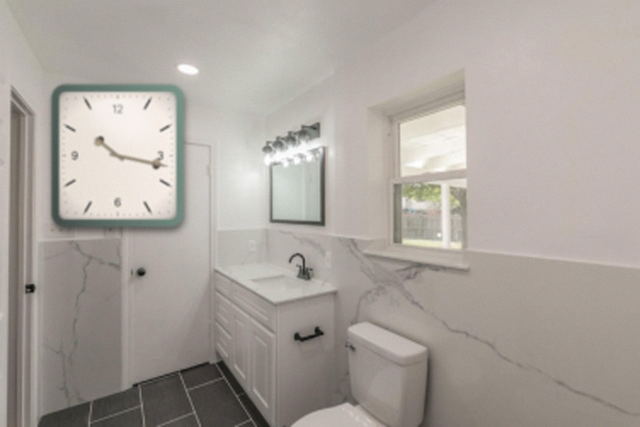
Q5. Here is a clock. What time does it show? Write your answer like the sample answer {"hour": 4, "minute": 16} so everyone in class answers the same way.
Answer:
{"hour": 10, "minute": 17}
